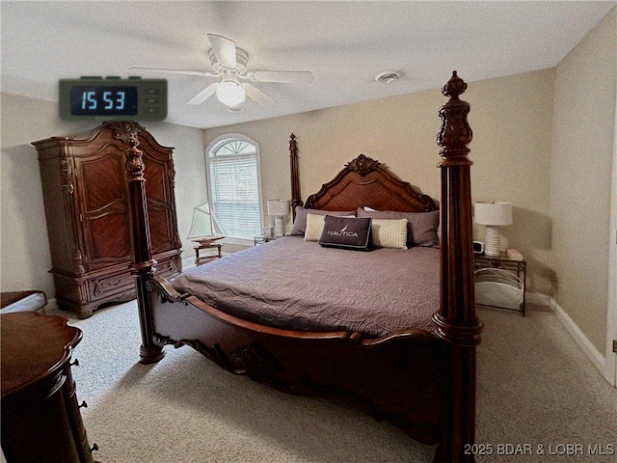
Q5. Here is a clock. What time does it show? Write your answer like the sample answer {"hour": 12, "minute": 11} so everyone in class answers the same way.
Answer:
{"hour": 15, "minute": 53}
